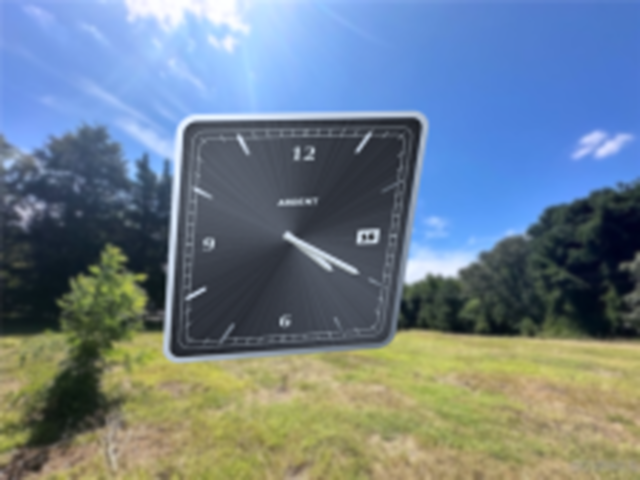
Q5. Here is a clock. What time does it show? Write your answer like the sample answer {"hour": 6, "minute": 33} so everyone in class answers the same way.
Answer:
{"hour": 4, "minute": 20}
